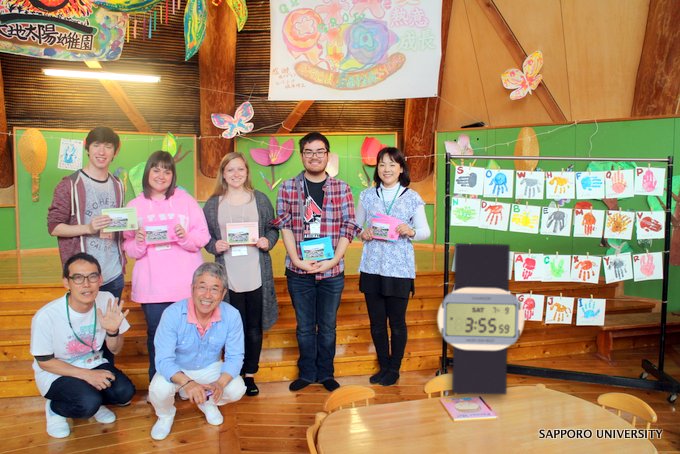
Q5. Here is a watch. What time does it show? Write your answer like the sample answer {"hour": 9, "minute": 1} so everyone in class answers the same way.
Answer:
{"hour": 3, "minute": 55}
